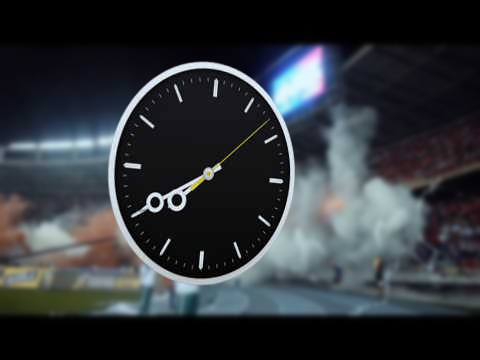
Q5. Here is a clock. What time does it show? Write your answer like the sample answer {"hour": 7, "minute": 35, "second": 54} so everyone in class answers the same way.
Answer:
{"hour": 7, "minute": 40, "second": 8}
